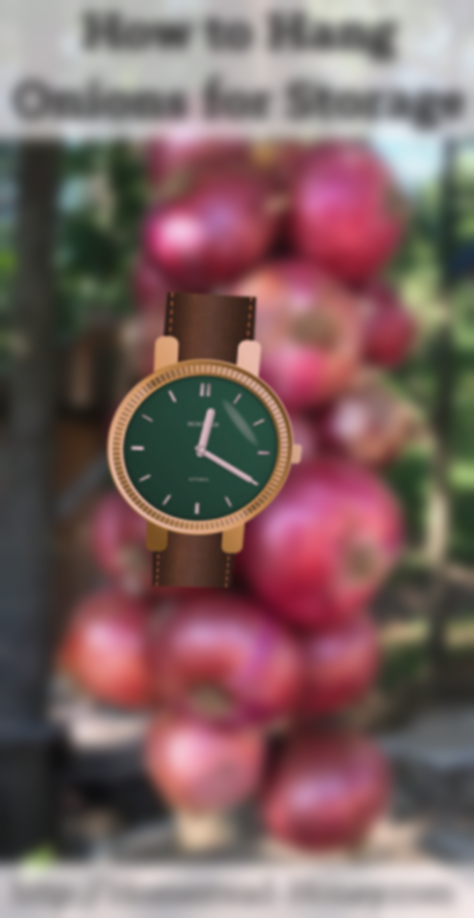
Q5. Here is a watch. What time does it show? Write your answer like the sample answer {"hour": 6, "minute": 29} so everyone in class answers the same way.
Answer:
{"hour": 12, "minute": 20}
